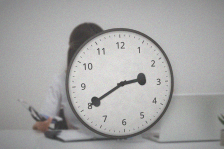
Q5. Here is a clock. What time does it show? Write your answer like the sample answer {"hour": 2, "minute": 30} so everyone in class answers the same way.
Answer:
{"hour": 2, "minute": 40}
